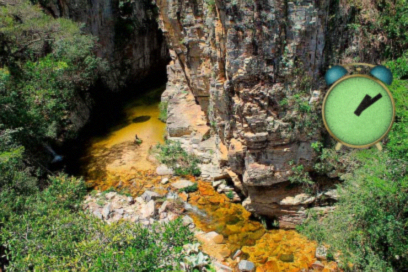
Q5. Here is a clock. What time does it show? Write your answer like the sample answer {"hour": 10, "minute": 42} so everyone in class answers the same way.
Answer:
{"hour": 1, "minute": 9}
